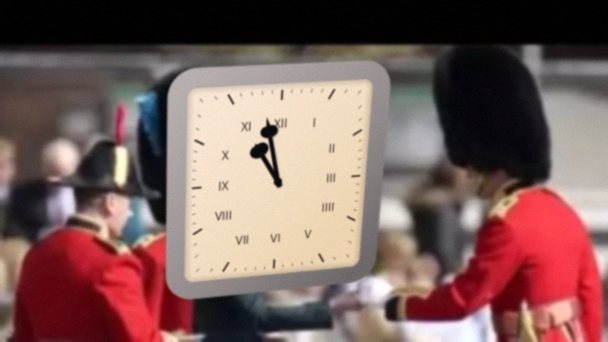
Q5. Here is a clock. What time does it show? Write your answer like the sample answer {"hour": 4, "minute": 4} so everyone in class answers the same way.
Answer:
{"hour": 10, "minute": 58}
